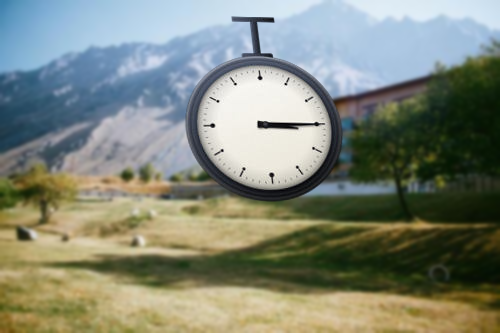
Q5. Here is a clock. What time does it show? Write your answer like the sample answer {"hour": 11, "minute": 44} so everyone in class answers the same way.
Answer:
{"hour": 3, "minute": 15}
